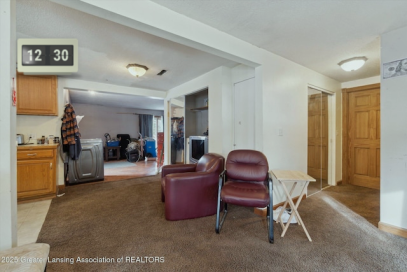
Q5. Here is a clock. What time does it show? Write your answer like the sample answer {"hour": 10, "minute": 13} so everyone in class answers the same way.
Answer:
{"hour": 12, "minute": 30}
